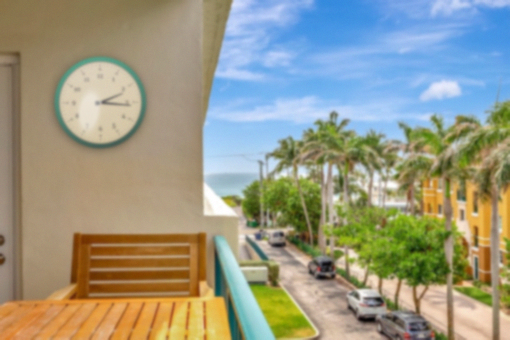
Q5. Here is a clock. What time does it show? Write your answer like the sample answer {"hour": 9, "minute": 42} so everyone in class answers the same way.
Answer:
{"hour": 2, "minute": 16}
